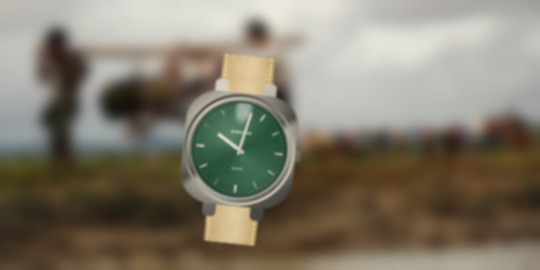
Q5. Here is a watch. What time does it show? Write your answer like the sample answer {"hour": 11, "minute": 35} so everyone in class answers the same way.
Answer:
{"hour": 10, "minute": 2}
